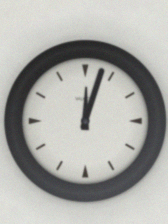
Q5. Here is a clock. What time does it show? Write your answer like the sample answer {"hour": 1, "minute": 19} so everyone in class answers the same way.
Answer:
{"hour": 12, "minute": 3}
